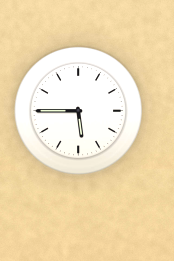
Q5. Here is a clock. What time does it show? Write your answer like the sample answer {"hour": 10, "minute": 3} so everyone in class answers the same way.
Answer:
{"hour": 5, "minute": 45}
